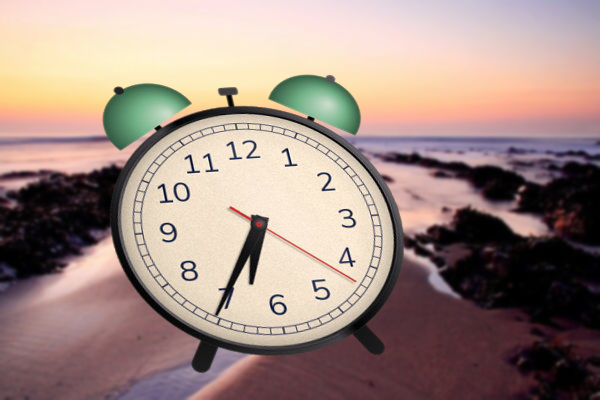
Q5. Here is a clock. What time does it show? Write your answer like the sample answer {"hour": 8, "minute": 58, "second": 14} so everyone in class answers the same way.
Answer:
{"hour": 6, "minute": 35, "second": 22}
